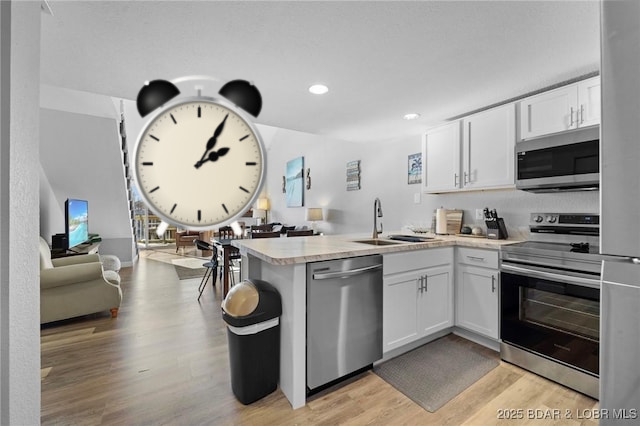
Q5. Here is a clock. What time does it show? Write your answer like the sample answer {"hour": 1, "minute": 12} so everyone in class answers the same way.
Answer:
{"hour": 2, "minute": 5}
